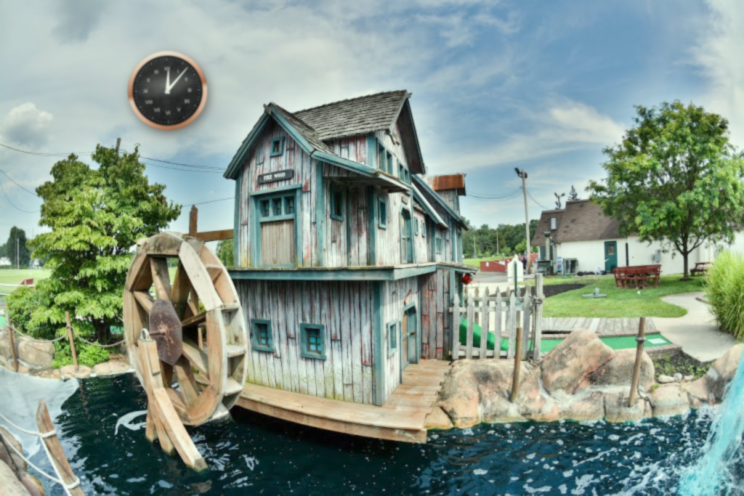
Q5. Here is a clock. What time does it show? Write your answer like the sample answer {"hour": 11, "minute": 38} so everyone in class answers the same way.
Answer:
{"hour": 12, "minute": 7}
